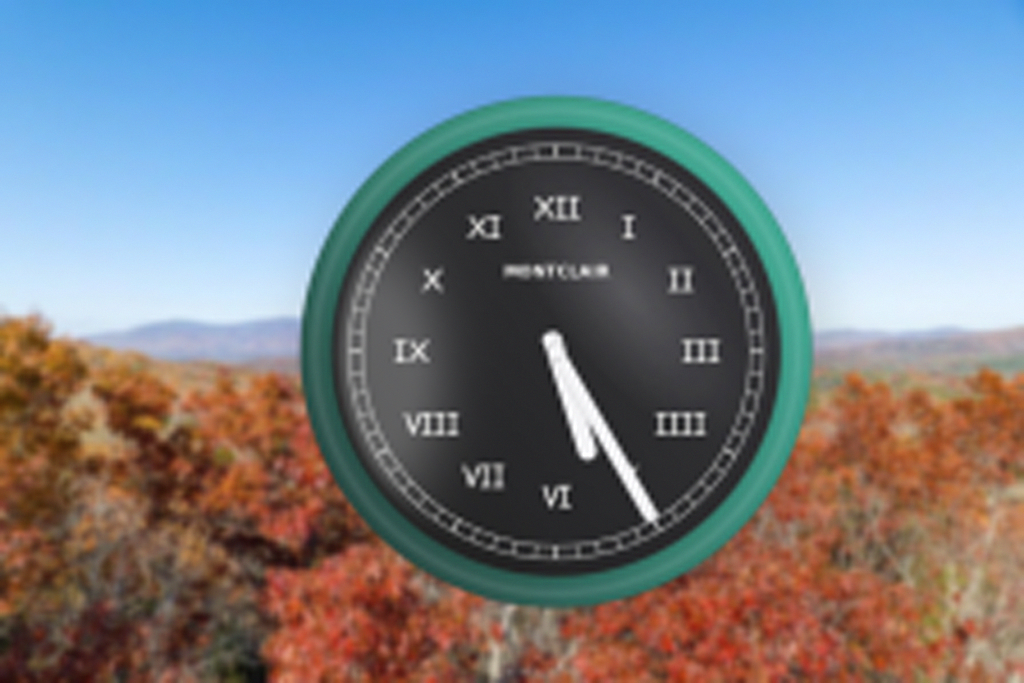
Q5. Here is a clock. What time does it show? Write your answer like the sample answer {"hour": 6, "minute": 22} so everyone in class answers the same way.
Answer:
{"hour": 5, "minute": 25}
